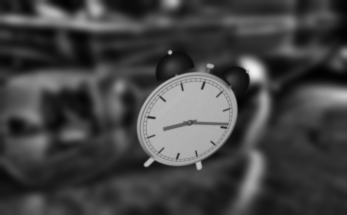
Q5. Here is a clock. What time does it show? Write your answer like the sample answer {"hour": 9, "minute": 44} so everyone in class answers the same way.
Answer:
{"hour": 8, "minute": 14}
